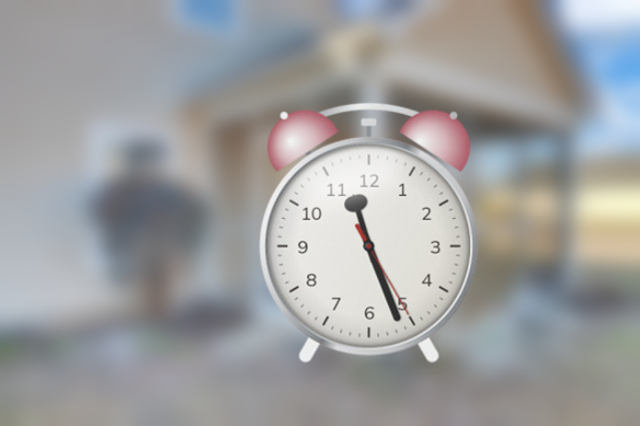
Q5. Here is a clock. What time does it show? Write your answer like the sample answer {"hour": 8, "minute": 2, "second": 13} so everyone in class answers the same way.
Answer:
{"hour": 11, "minute": 26, "second": 25}
